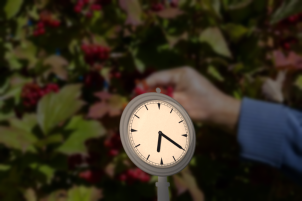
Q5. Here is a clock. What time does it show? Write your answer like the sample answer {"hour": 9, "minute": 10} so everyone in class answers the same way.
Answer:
{"hour": 6, "minute": 20}
